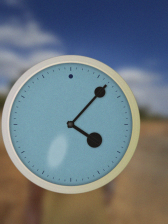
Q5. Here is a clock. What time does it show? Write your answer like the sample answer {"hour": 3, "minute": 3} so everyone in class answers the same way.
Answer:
{"hour": 4, "minute": 7}
